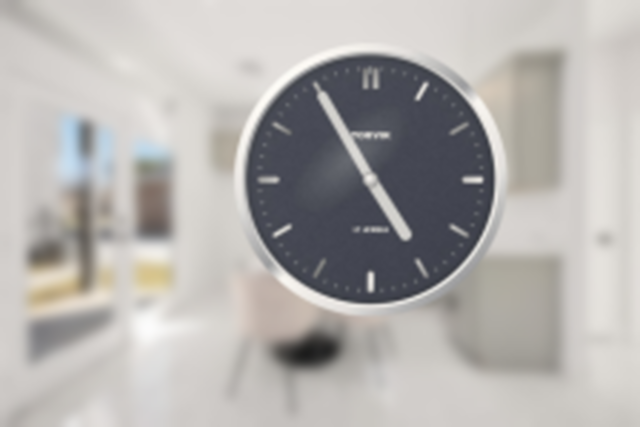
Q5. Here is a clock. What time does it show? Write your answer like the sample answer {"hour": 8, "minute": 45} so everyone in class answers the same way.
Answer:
{"hour": 4, "minute": 55}
